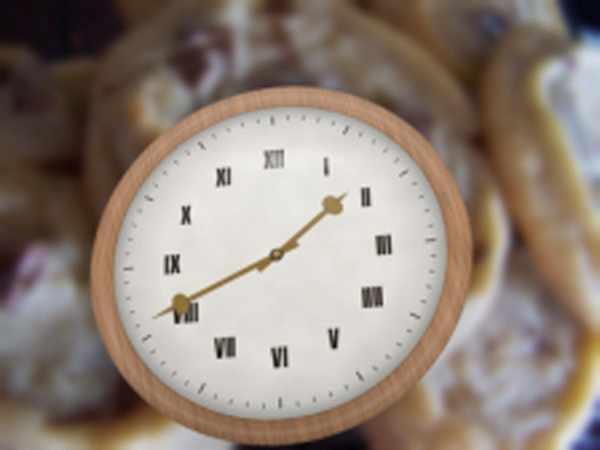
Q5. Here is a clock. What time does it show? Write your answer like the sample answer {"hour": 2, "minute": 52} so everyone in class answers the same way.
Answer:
{"hour": 1, "minute": 41}
